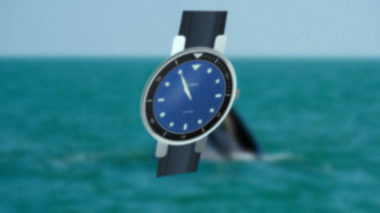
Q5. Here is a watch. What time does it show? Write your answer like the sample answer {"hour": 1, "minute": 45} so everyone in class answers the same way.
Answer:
{"hour": 10, "minute": 55}
